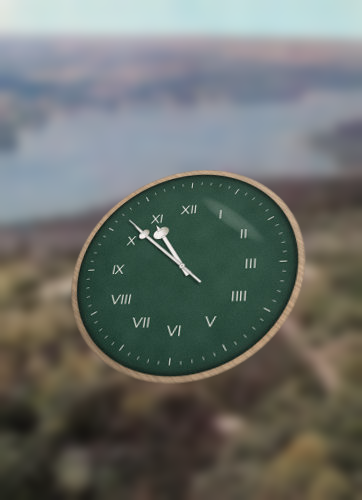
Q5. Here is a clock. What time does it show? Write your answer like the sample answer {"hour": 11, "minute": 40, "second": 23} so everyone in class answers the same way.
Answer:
{"hour": 10, "minute": 51, "second": 52}
